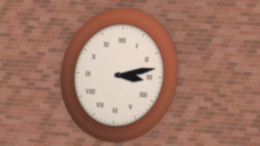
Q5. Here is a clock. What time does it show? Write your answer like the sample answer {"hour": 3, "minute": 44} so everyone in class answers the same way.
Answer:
{"hour": 3, "minute": 13}
